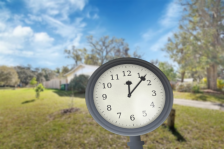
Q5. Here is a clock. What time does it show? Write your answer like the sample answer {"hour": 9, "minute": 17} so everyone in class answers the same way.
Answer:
{"hour": 12, "minute": 7}
